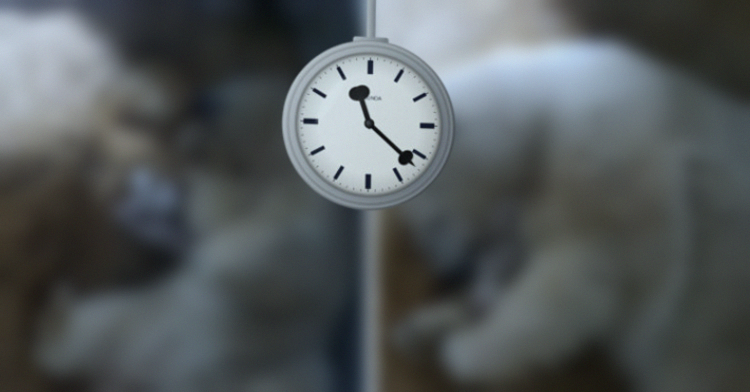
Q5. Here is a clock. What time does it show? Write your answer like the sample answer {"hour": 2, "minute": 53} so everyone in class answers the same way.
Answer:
{"hour": 11, "minute": 22}
